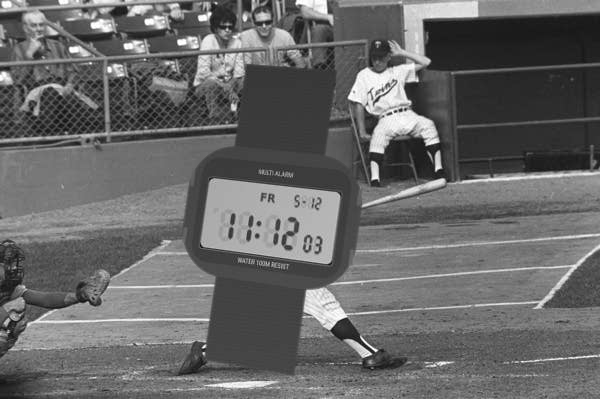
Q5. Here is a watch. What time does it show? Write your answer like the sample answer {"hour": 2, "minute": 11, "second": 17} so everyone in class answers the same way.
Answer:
{"hour": 11, "minute": 12, "second": 3}
